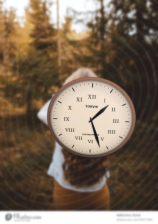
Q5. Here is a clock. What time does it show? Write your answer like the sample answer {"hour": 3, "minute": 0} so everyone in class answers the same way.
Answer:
{"hour": 1, "minute": 27}
